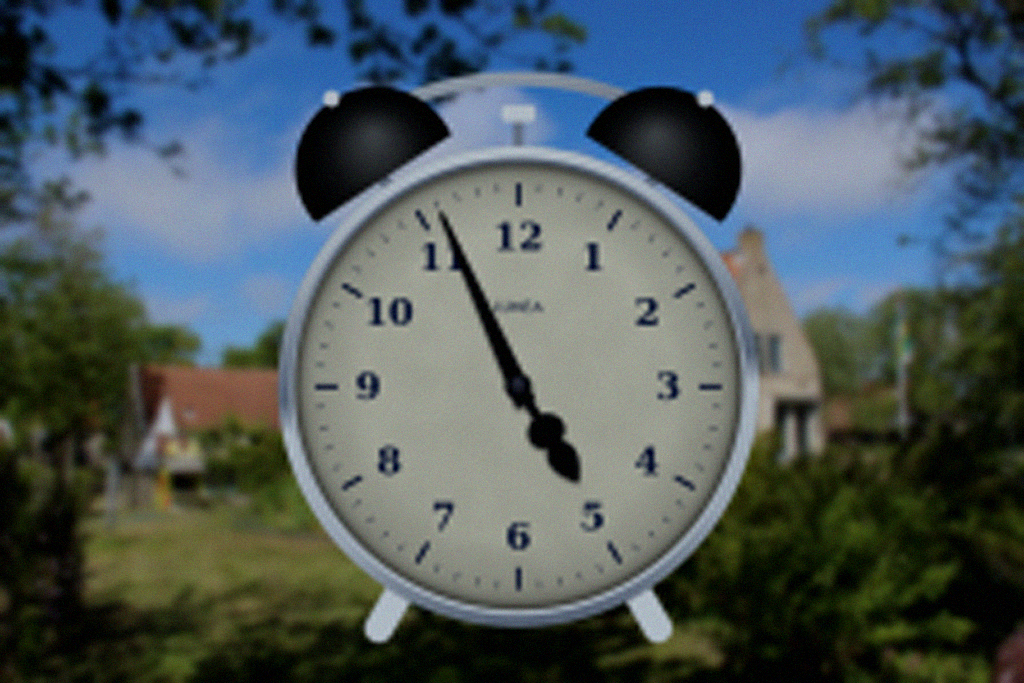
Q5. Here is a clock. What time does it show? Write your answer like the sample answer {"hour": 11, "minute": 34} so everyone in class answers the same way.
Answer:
{"hour": 4, "minute": 56}
